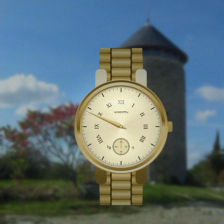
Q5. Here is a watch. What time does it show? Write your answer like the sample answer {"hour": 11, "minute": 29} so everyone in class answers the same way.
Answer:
{"hour": 9, "minute": 49}
